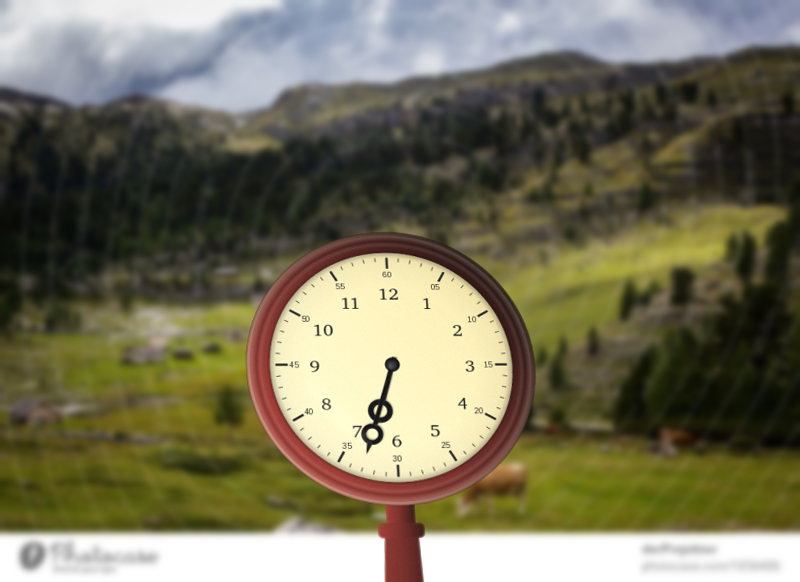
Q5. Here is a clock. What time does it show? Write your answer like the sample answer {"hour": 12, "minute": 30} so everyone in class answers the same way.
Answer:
{"hour": 6, "minute": 33}
